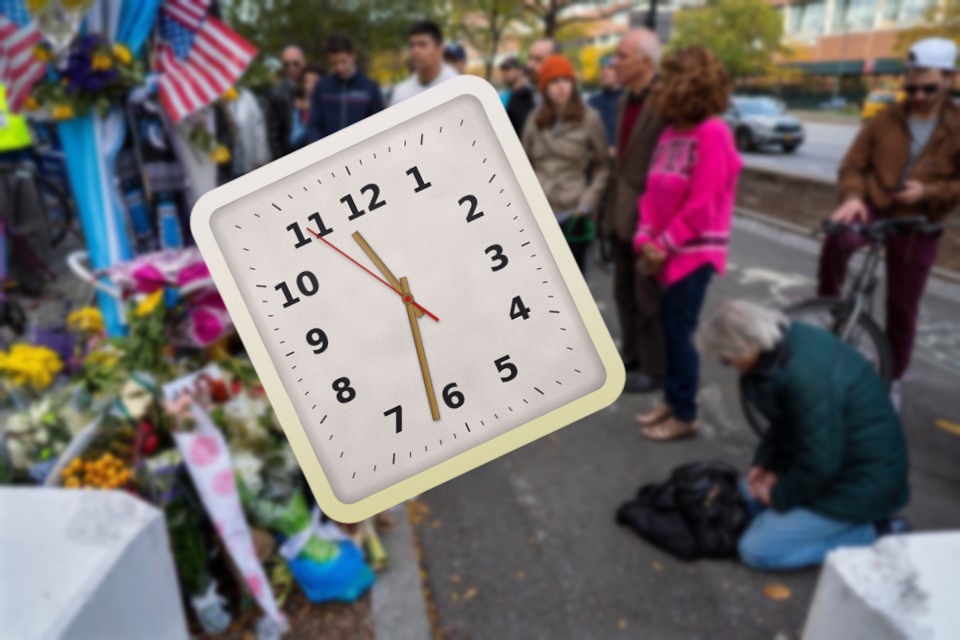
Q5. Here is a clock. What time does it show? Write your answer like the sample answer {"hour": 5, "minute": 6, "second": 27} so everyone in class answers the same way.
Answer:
{"hour": 11, "minute": 31, "second": 55}
